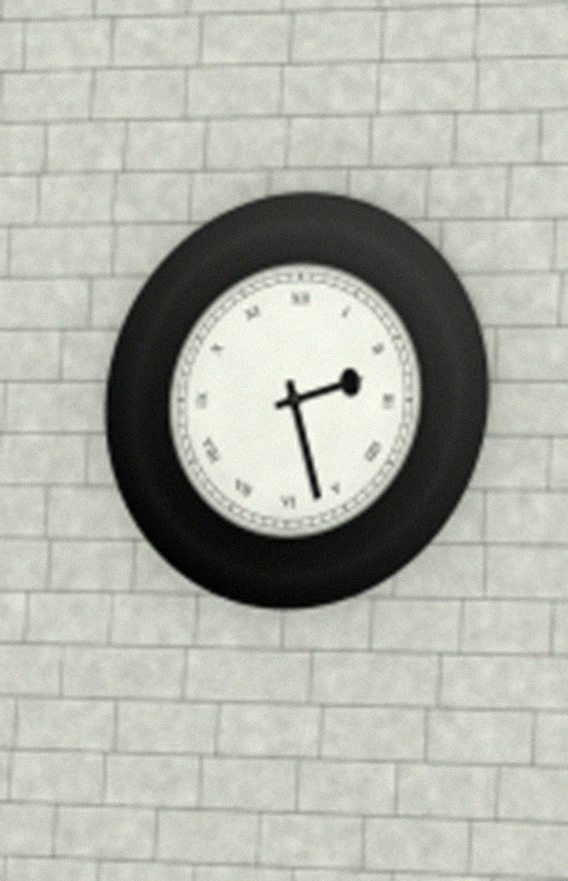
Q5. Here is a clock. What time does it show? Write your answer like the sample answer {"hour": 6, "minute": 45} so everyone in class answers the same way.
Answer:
{"hour": 2, "minute": 27}
